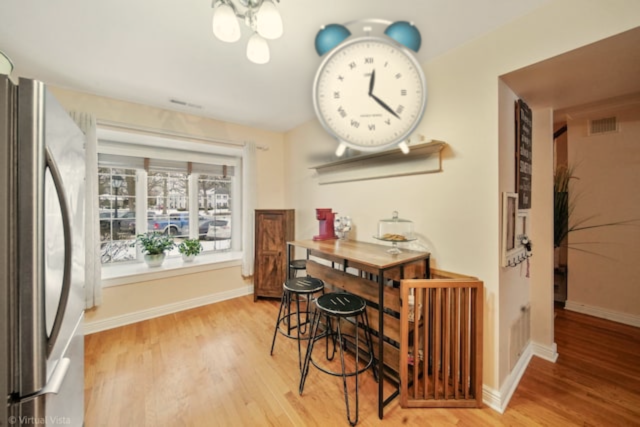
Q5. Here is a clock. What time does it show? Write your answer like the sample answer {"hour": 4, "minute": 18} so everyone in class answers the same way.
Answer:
{"hour": 12, "minute": 22}
